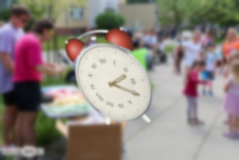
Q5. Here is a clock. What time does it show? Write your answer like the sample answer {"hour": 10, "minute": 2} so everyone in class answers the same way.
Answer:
{"hour": 2, "minute": 20}
